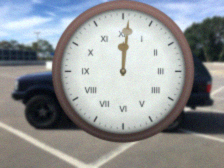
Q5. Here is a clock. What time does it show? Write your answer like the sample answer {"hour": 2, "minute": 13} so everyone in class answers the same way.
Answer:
{"hour": 12, "minute": 1}
